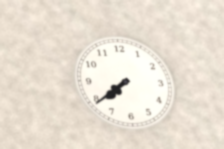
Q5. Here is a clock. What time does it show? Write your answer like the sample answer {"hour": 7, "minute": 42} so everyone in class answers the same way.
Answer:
{"hour": 7, "minute": 39}
